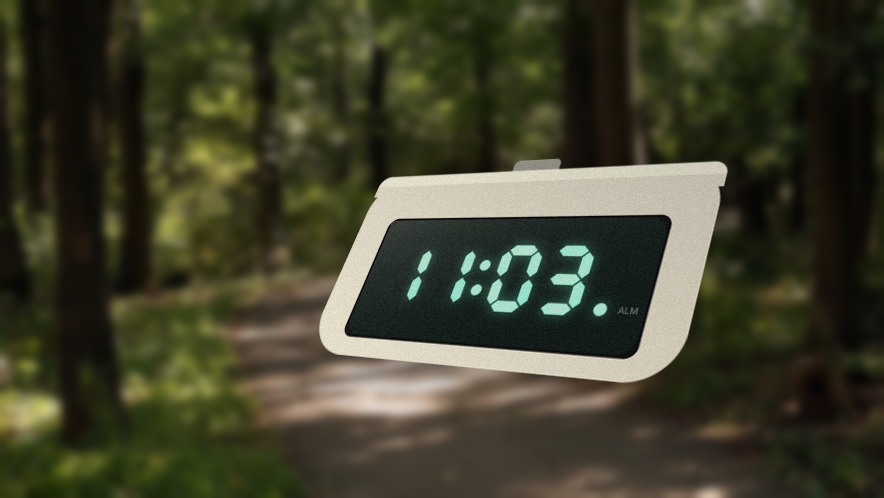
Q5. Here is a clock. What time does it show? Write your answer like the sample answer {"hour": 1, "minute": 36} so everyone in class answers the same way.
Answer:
{"hour": 11, "minute": 3}
